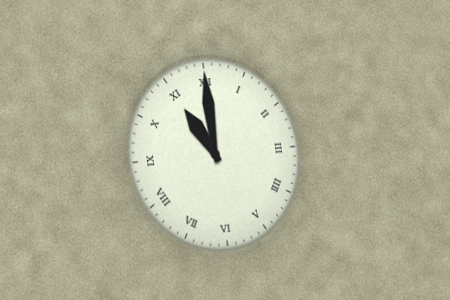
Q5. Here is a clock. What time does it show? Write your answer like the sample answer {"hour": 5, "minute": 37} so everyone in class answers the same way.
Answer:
{"hour": 11, "minute": 0}
